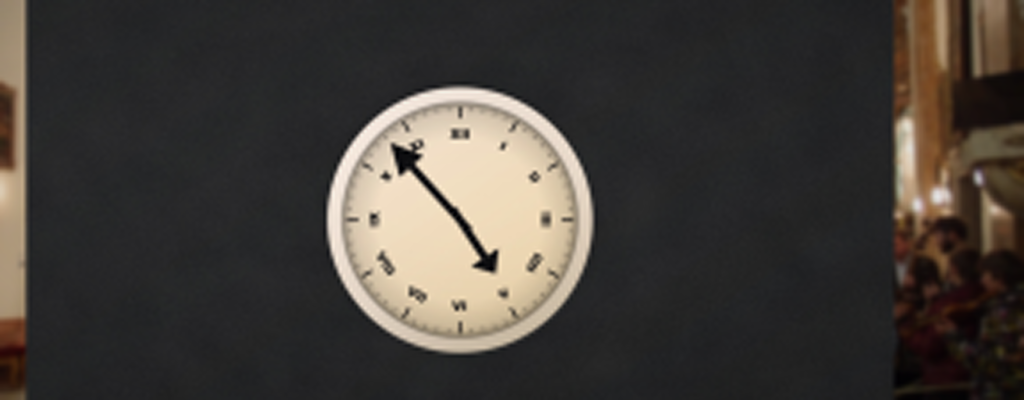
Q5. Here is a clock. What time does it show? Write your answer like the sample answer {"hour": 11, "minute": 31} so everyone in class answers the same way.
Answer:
{"hour": 4, "minute": 53}
